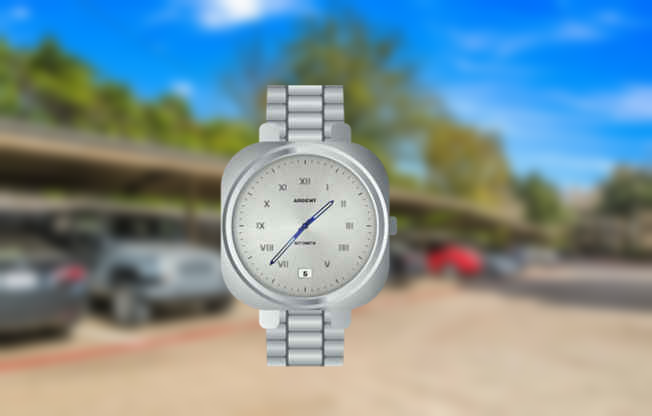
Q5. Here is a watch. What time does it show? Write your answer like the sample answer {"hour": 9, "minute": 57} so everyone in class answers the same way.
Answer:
{"hour": 1, "minute": 37}
